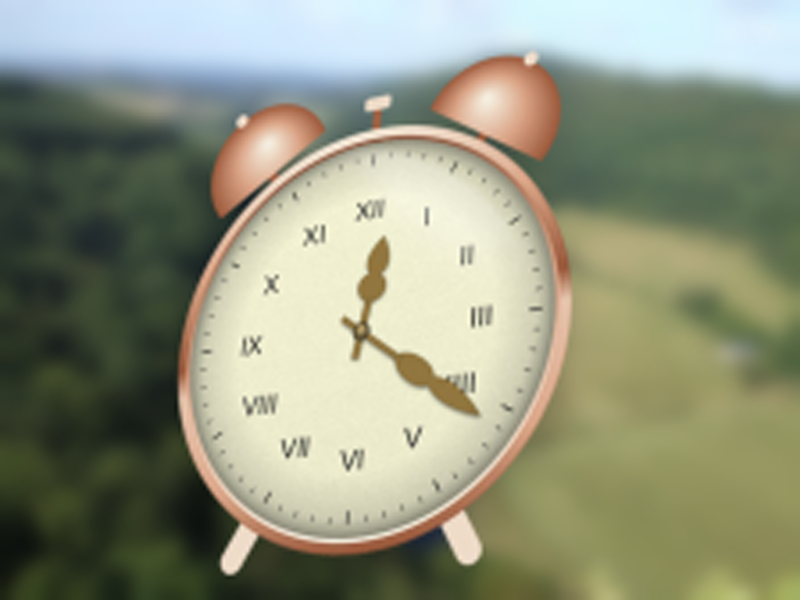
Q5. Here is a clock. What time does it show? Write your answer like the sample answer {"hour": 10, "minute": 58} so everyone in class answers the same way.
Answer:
{"hour": 12, "minute": 21}
